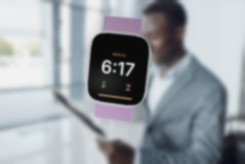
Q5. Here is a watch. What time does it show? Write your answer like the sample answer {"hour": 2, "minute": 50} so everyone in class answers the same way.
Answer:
{"hour": 6, "minute": 17}
